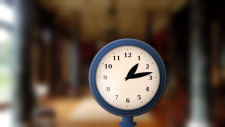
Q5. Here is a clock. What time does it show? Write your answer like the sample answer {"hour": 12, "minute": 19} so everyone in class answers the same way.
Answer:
{"hour": 1, "minute": 13}
